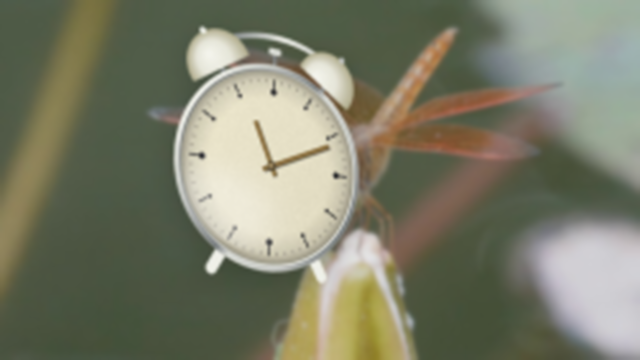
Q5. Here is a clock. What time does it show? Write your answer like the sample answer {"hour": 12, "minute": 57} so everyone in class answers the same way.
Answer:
{"hour": 11, "minute": 11}
